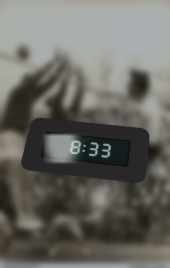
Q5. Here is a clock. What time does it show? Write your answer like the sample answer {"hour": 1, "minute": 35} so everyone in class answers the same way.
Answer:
{"hour": 8, "minute": 33}
